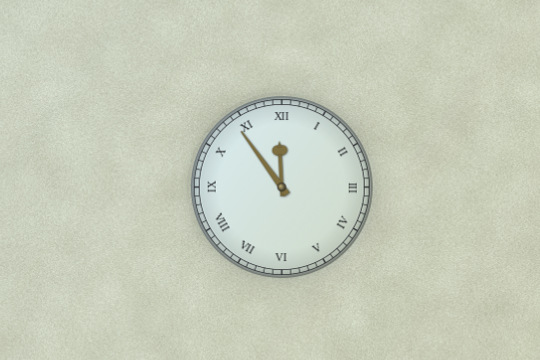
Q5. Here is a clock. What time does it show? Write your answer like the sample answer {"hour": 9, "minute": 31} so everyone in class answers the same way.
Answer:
{"hour": 11, "minute": 54}
